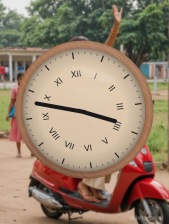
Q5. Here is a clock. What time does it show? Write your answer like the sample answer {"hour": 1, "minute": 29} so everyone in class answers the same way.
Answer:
{"hour": 3, "minute": 48}
